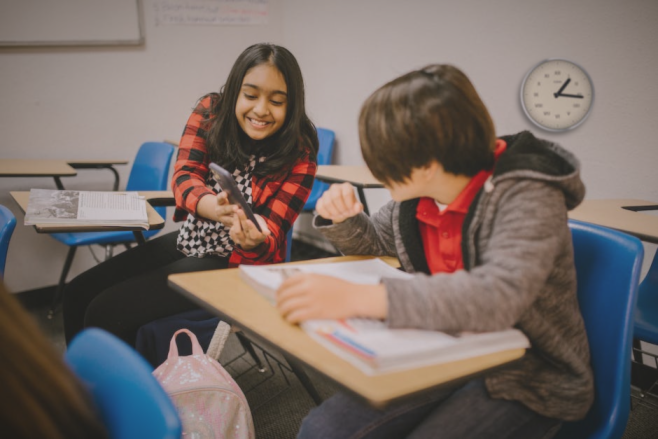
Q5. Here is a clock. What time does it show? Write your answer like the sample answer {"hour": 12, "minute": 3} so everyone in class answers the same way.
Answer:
{"hour": 1, "minute": 16}
